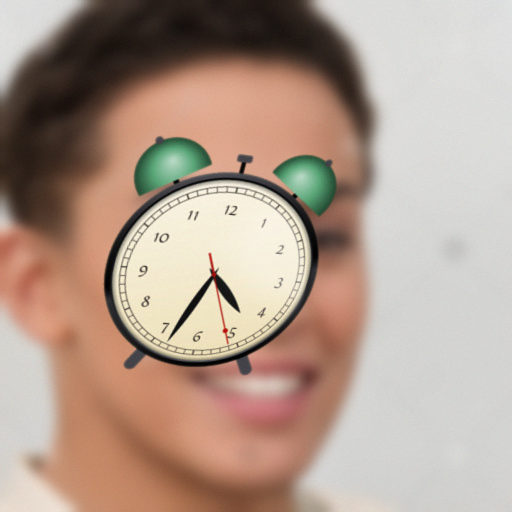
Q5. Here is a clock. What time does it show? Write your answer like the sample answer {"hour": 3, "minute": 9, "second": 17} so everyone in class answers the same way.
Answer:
{"hour": 4, "minute": 33, "second": 26}
